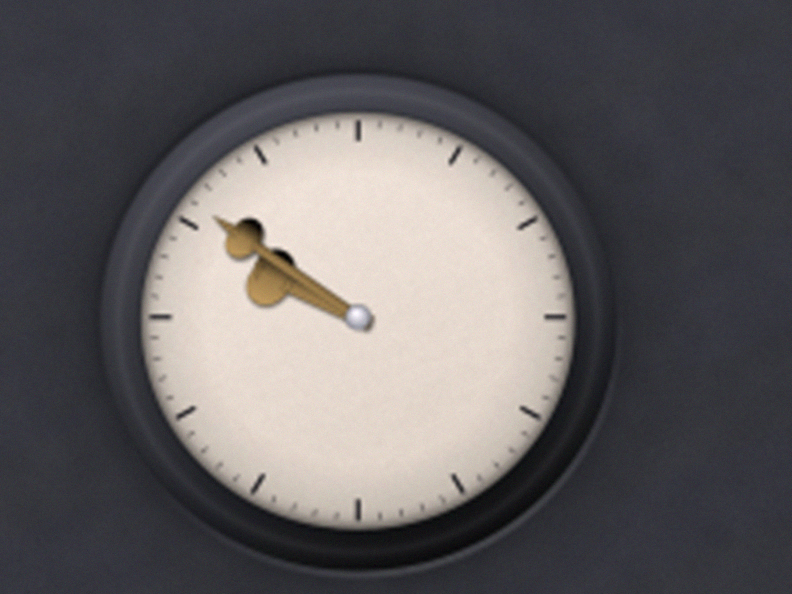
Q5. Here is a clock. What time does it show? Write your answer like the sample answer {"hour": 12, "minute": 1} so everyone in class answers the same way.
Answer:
{"hour": 9, "minute": 51}
